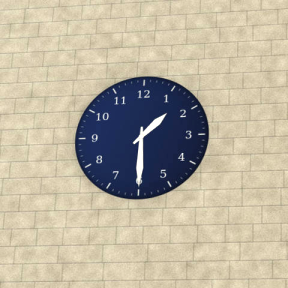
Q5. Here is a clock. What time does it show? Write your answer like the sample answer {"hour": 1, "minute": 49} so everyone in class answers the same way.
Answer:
{"hour": 1, "minute": 30}
